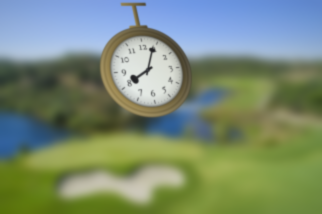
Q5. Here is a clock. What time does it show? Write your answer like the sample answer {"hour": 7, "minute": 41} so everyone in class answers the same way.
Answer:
{"hour": 8, "minute": 4}
